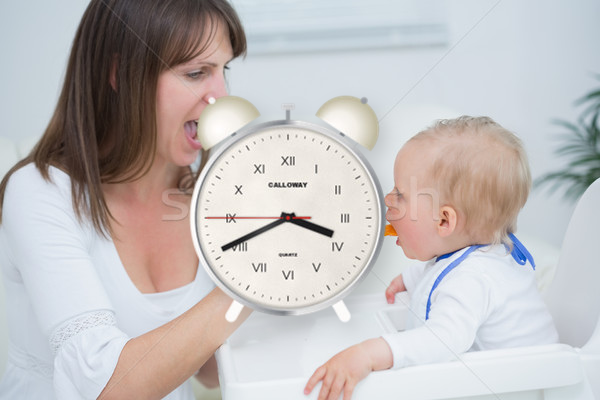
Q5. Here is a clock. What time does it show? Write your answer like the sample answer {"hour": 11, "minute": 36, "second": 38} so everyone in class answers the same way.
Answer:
{"hour": 3, "minute": 40, "second": 45}
